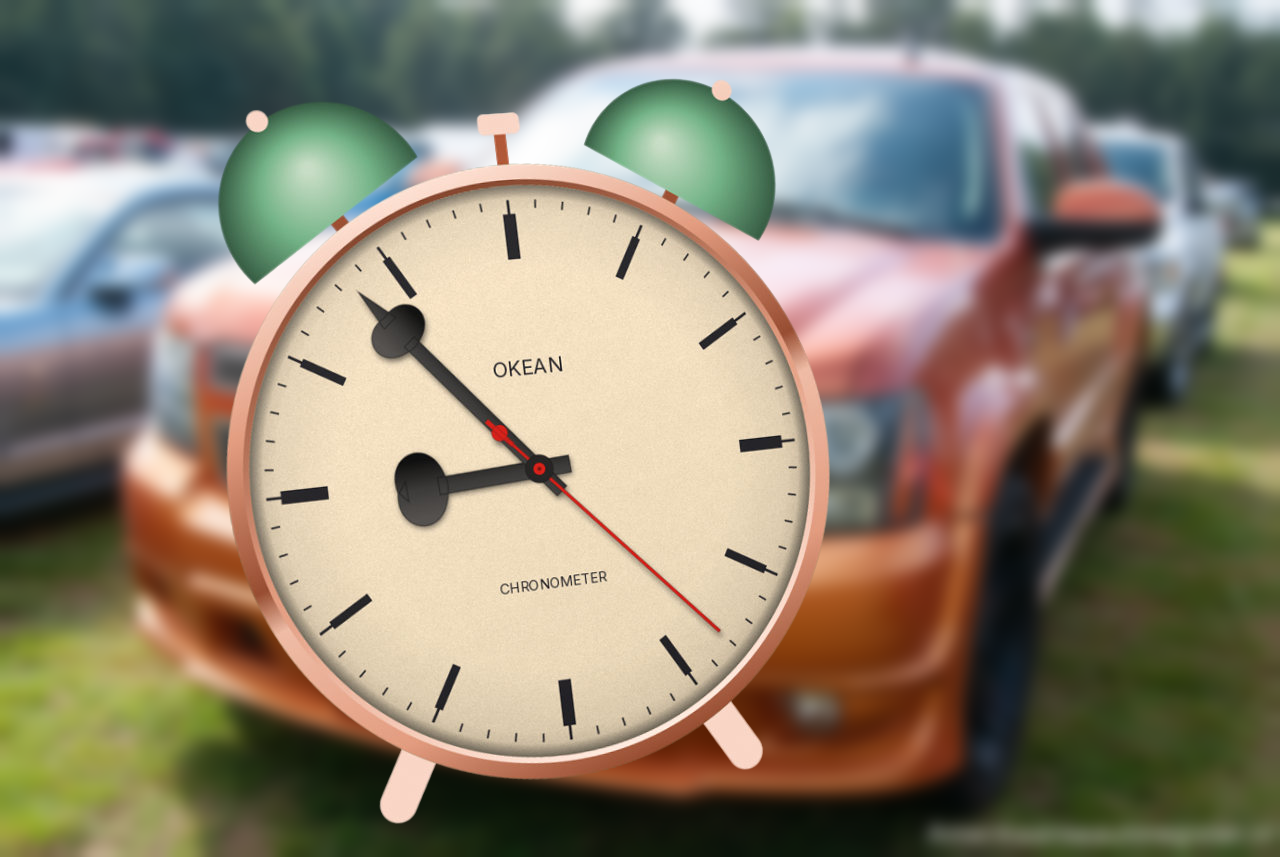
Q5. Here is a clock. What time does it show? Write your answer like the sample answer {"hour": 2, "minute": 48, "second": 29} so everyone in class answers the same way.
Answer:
{"hour": 8, "minute": 53, "second": 23}
